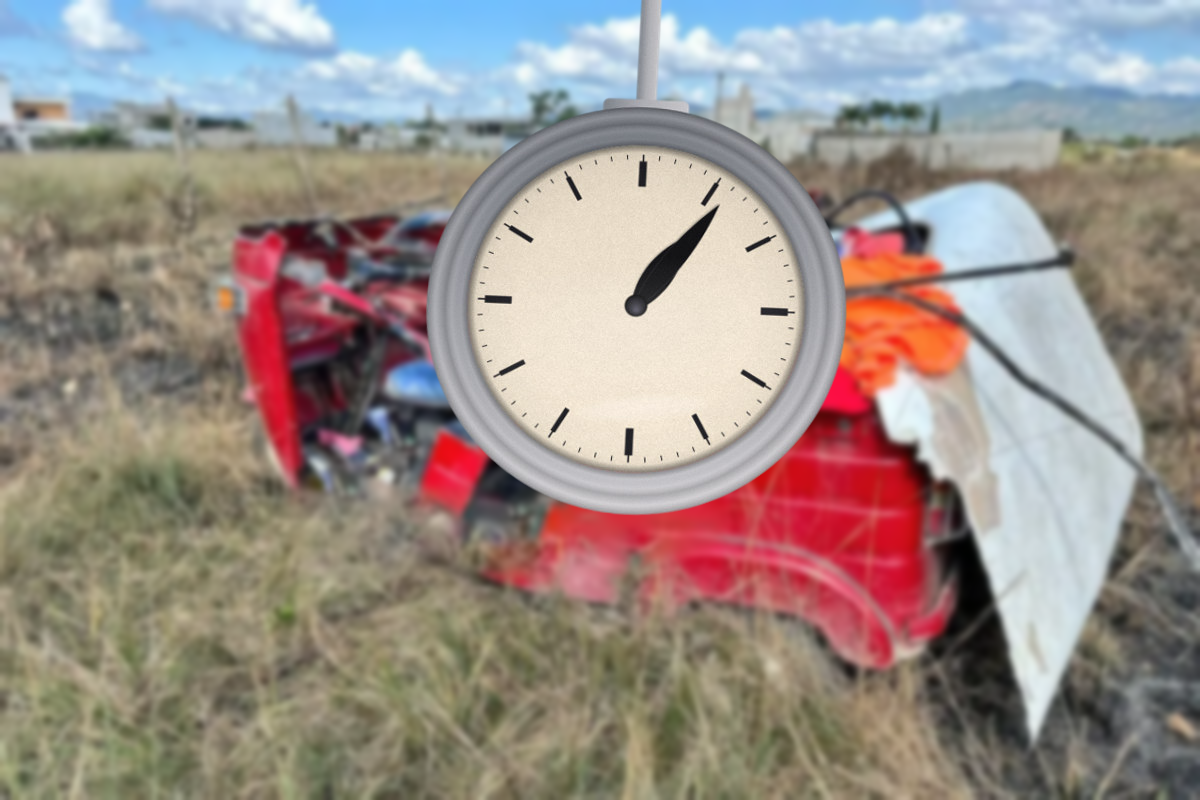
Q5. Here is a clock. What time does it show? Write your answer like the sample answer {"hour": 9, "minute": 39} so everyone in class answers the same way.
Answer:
{"hour": 1, "minute": 6}
